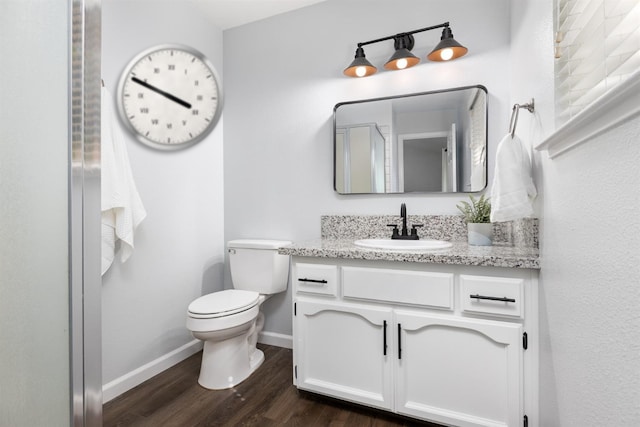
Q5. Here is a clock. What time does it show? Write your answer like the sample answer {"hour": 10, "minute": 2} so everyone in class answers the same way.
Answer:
{"hour": 3, "minute": 49}
